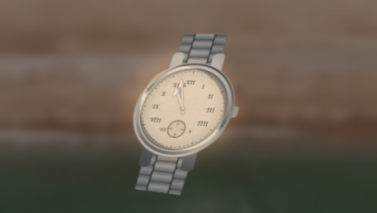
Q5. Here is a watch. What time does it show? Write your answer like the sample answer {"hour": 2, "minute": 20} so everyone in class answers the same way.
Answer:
{"hour": 10, "minute": 57}
